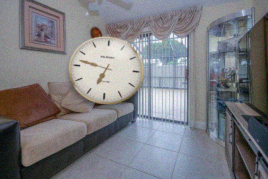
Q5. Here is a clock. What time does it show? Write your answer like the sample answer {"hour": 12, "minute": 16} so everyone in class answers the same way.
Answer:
{"hour": 6, "minute": 47}
